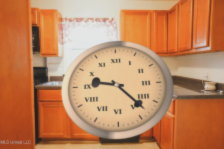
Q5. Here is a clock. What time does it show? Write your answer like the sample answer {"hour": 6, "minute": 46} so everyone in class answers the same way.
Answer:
{"hour": 9, "minute": 23}
